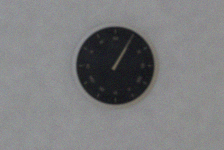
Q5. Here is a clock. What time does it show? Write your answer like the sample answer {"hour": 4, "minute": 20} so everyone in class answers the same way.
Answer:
{"hour": 1, "minute": 5}
